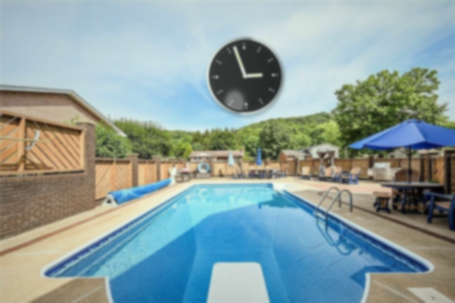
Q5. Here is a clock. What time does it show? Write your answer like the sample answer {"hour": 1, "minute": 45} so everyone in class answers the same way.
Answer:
{"hour": 2, "minute": 57}
